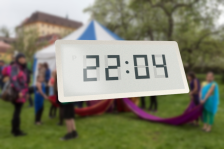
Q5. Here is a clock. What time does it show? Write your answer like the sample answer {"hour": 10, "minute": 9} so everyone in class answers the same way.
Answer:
{"hour": 22, "minute": 4}
